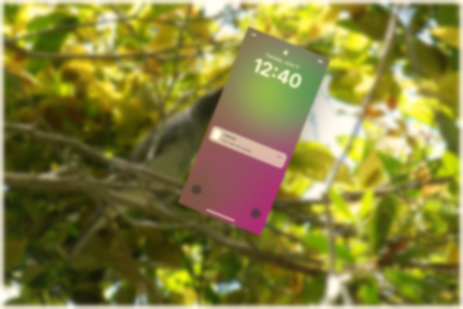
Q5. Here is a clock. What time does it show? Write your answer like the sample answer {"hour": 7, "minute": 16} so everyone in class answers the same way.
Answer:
{"hour": 12, "minute": 40}
